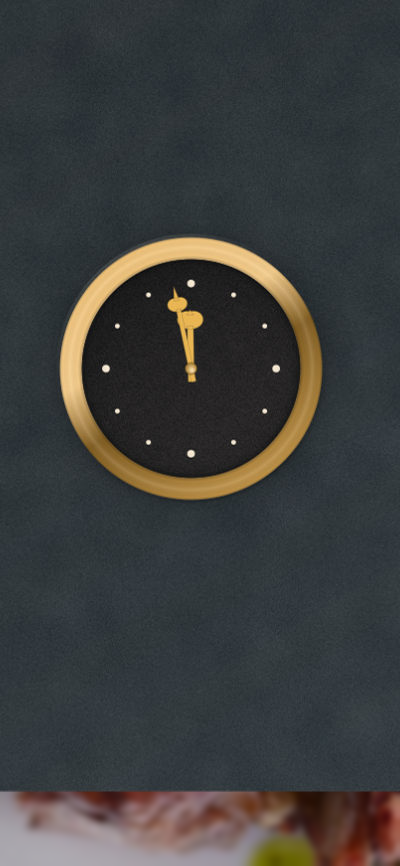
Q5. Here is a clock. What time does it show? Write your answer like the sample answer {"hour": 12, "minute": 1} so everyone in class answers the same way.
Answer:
{"hour": 11, "minute": 58}
